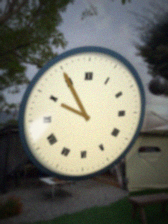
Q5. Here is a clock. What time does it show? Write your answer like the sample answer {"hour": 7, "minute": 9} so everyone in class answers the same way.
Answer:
{"hour": 9, "minute": 55}
